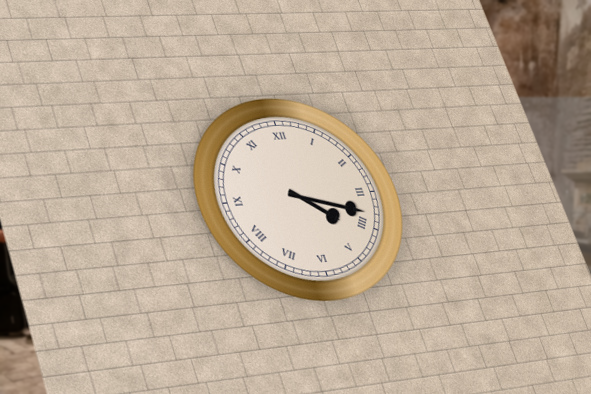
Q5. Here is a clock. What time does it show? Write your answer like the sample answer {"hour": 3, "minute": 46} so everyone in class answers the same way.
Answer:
{"hour": 4, "minute": 18}
